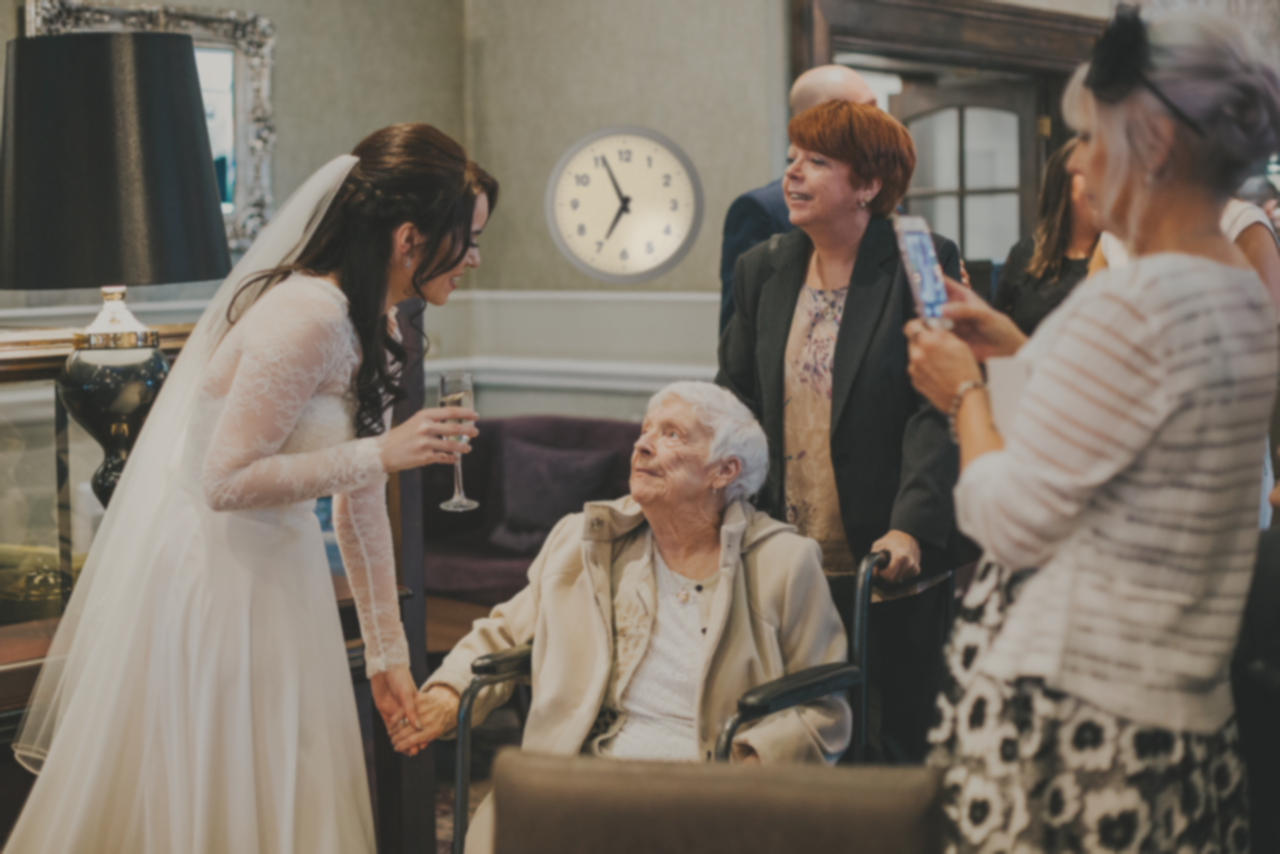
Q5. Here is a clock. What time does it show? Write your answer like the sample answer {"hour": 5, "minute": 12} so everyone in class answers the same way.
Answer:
{"hour": 6, "minute": 56}
